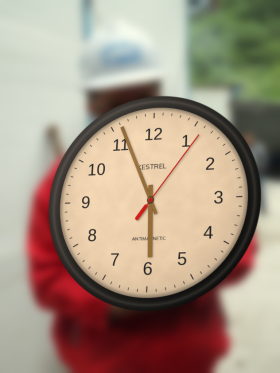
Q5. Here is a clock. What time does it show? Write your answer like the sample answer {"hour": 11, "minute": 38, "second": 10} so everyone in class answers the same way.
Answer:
{"hour": 5, "minute": 56, "second": 6}
